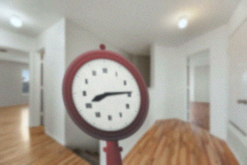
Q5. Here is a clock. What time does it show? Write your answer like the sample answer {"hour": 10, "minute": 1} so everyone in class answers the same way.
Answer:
{"hour": 8, "minute": 14}
